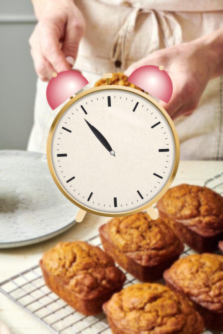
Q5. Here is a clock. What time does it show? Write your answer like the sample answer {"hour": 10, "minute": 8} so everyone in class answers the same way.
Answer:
{"hour": 10, "minute": 54}
